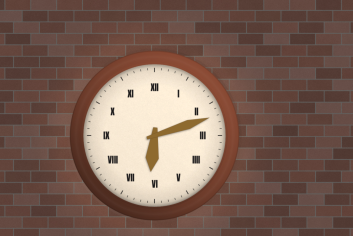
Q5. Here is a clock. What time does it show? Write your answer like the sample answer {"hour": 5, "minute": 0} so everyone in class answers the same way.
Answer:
{"hour": 6, "minute": 12}
